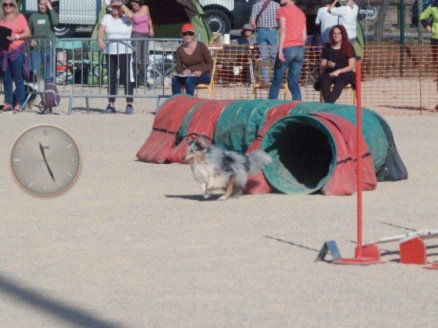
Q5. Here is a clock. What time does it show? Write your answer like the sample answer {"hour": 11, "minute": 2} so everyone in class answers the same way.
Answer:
{"hour": 11, "minute": 26}
